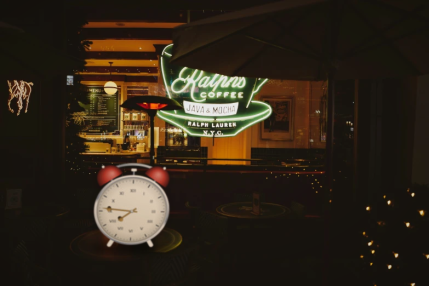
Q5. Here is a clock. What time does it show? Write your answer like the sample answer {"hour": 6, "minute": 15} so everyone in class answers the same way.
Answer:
{"hour": 7, "minute": 46}
